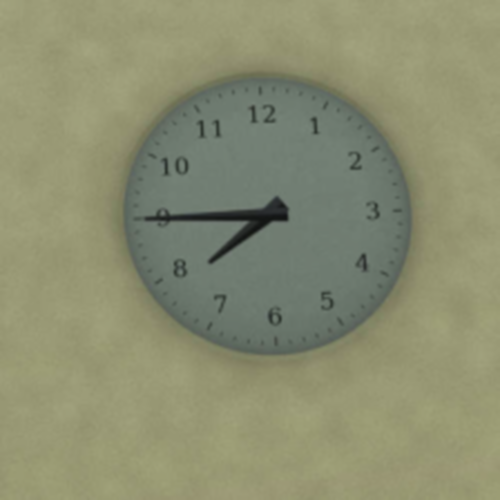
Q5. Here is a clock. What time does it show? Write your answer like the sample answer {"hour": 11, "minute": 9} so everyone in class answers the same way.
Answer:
{"hour": 7, "minute": 45}
